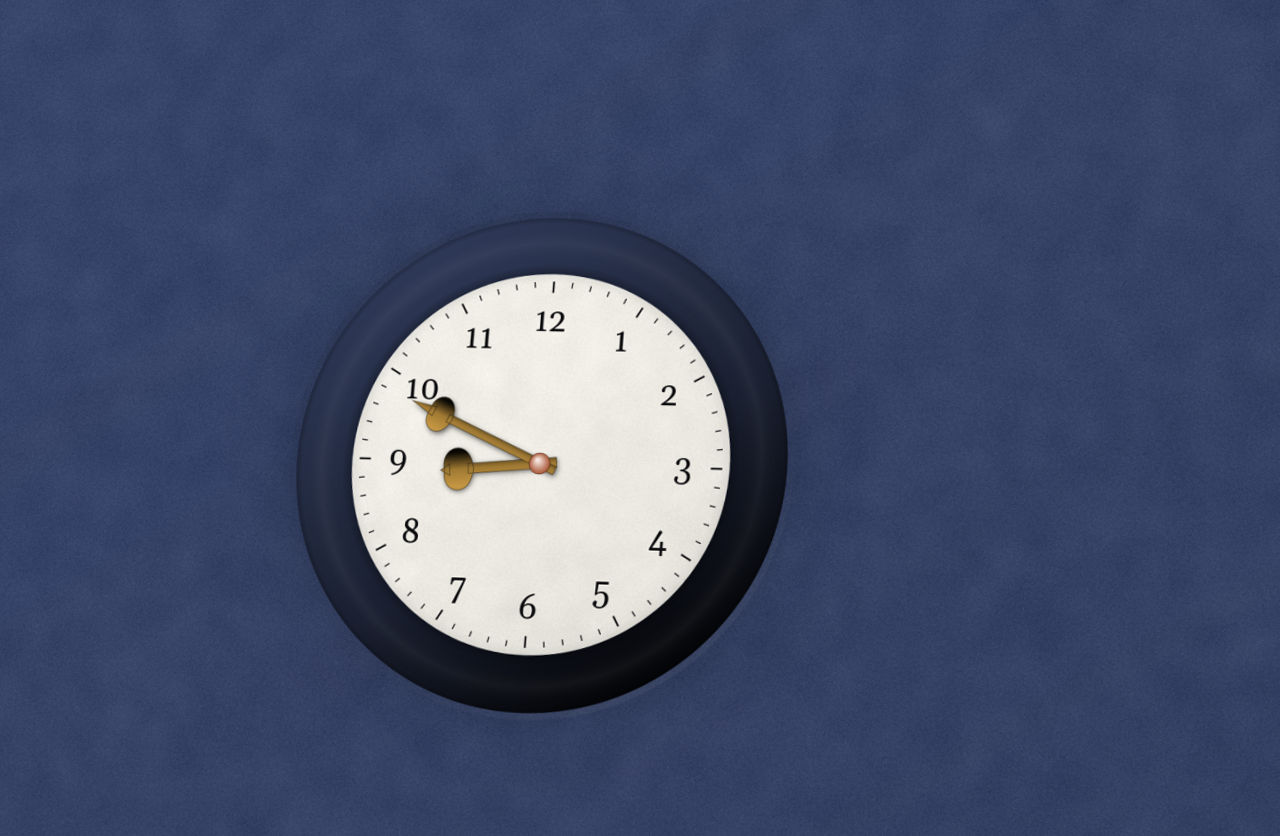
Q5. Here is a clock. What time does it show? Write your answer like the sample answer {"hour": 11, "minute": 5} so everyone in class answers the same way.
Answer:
{"hour": 8, "minute": 49}
